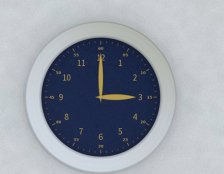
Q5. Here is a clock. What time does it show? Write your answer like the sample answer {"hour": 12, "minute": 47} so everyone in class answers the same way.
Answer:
{"hour": 3, "minute": 0}
